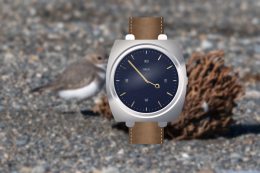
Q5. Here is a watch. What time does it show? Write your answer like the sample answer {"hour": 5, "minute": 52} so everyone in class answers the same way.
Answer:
{"hour": 3, "minute": 53}
